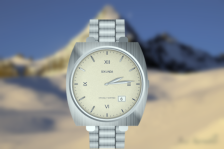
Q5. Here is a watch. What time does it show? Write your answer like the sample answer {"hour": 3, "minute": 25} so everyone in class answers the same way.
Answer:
{"hour": 2, "minute": 14}
